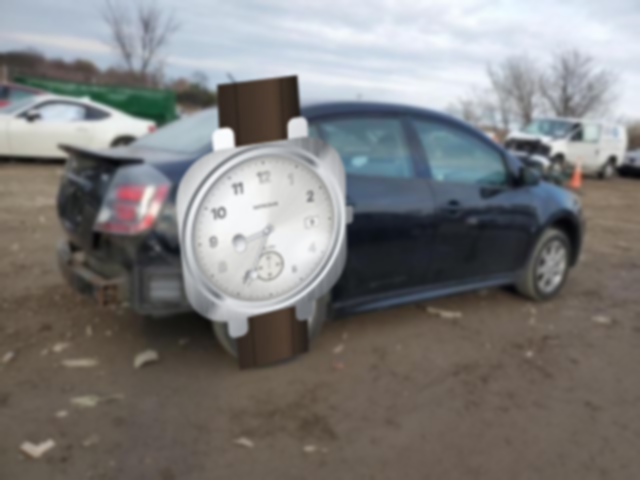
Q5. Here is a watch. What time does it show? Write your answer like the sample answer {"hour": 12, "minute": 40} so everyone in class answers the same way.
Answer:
{"hour": 8, "minute": 34}
